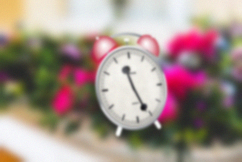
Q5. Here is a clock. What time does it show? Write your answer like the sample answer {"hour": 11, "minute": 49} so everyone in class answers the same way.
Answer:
{"hour": 11, "minute": 26}
